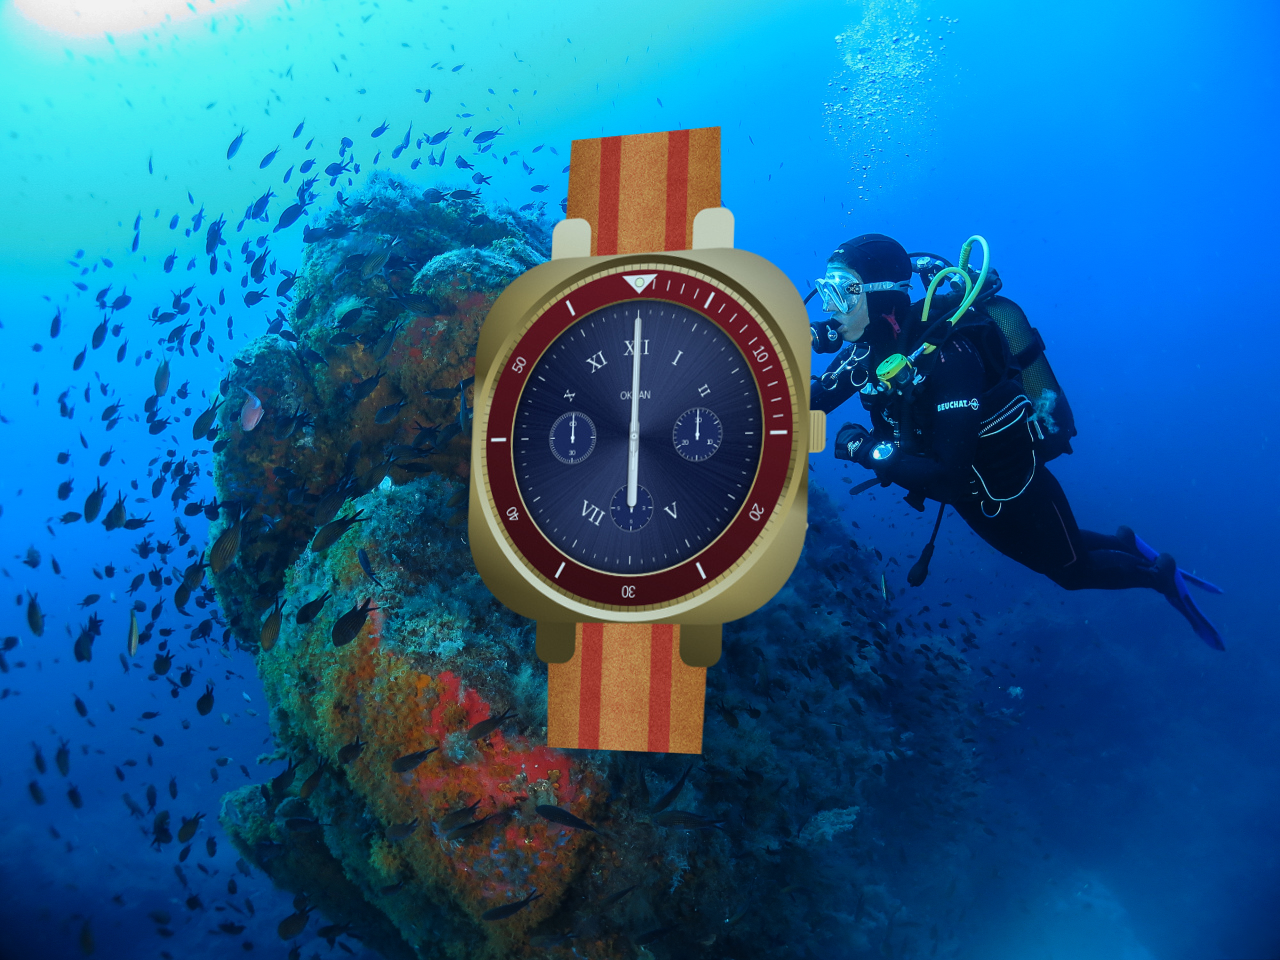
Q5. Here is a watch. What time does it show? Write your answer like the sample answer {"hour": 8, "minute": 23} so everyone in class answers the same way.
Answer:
{"hour": 6, "minute": 0}
